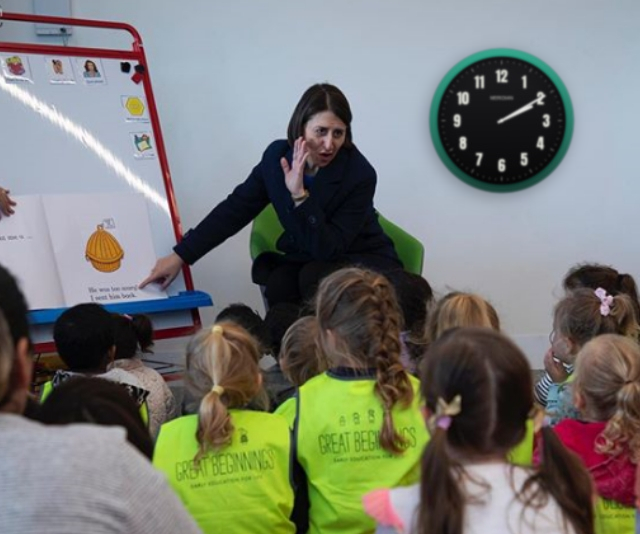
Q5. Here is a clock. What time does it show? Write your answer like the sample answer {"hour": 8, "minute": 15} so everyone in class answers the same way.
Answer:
{"hour": 2, "minute": 10}
